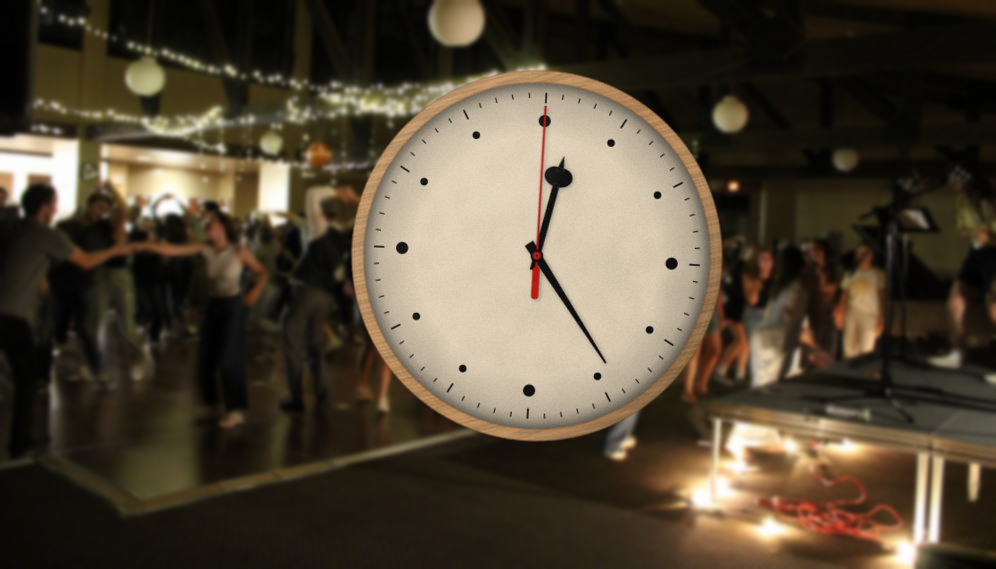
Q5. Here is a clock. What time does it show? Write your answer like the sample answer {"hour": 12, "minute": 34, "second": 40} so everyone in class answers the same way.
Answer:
{"hour": 12, "minute": 24, "second": 0}
